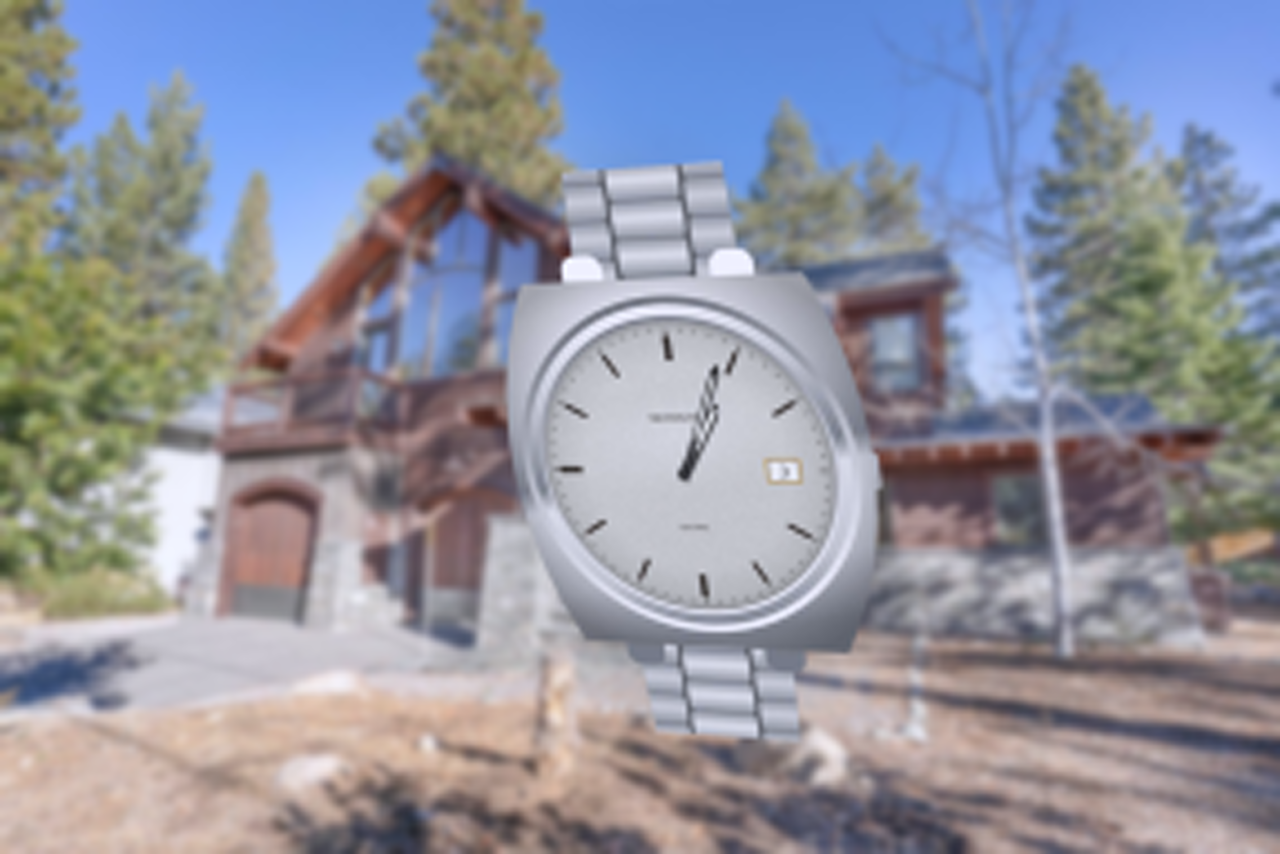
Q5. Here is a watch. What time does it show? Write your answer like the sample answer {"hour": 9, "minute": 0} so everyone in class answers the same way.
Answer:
{"hour": 1, "minute": 4}
